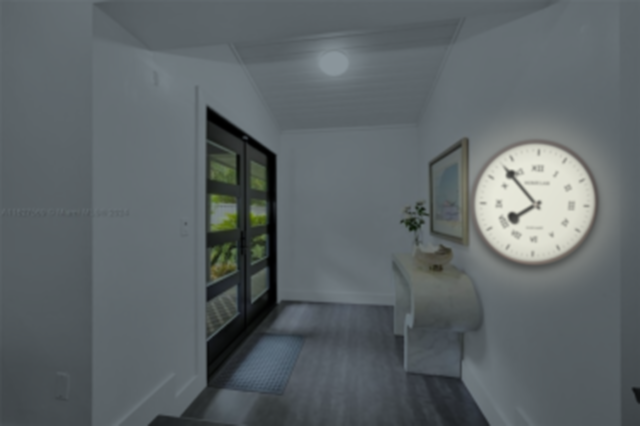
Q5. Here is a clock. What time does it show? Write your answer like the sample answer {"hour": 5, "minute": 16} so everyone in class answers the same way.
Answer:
{"hour": 7, "minute": 53}
